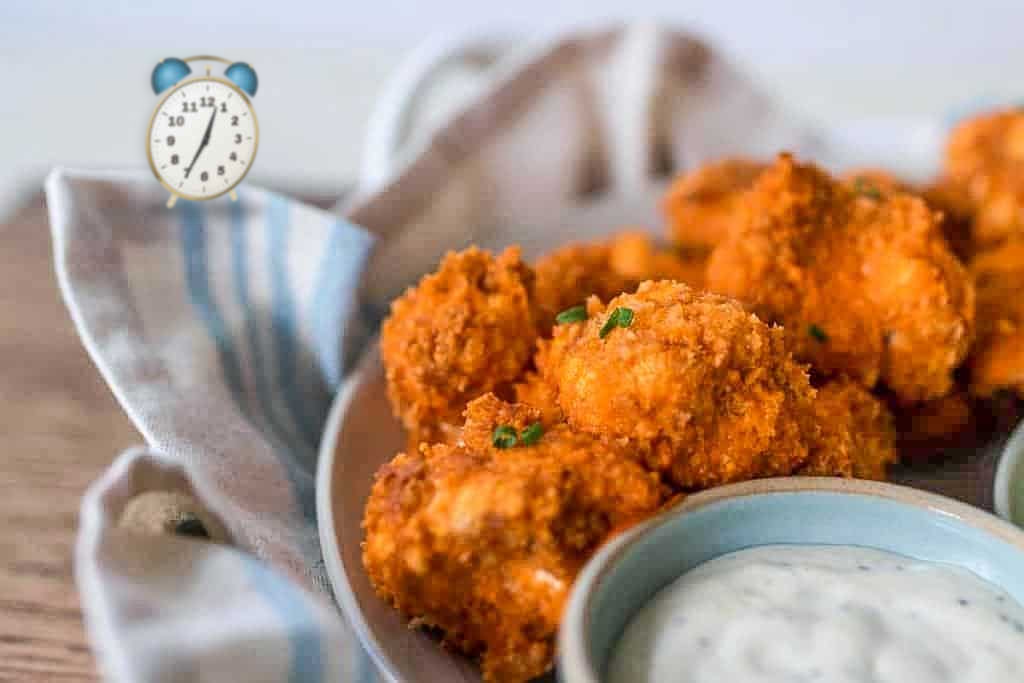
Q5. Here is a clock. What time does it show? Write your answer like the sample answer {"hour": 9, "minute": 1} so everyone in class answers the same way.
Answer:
{"hour": 12, "minute": 35}
